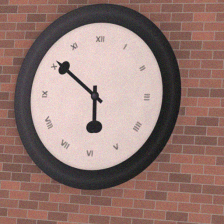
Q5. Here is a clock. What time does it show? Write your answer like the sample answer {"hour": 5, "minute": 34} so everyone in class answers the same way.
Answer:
{"hour": 5, "minute": 51}
